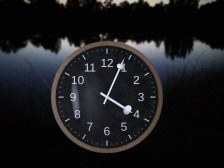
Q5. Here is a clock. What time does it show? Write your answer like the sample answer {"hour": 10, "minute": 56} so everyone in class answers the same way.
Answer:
{"hour": 4, "minute": 4}
